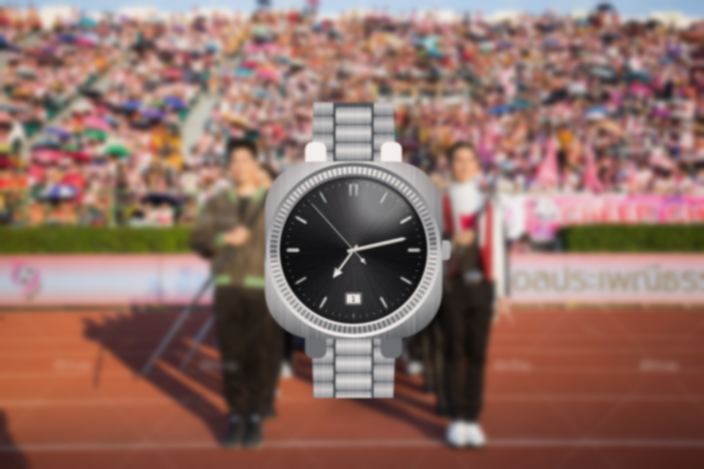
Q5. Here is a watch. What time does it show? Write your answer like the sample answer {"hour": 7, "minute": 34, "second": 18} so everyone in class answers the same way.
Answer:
{"hour": 7, "minute": 12, "second": 53}
